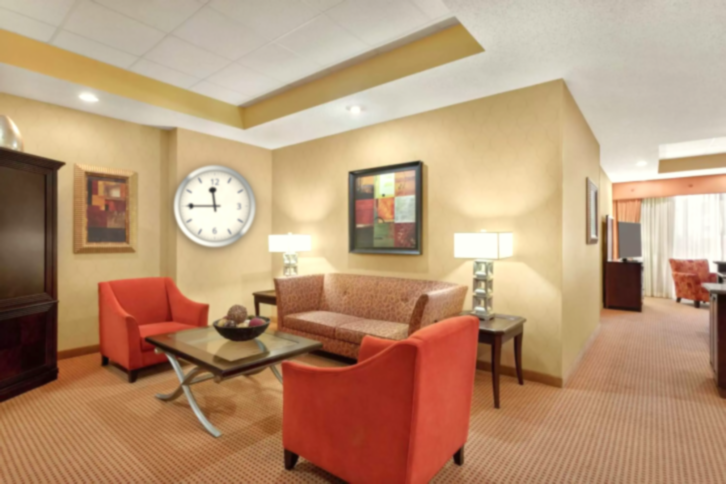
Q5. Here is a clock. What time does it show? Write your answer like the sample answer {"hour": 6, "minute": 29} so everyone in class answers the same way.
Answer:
{"hour": 11, "minute": 45}
